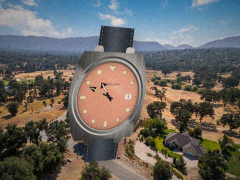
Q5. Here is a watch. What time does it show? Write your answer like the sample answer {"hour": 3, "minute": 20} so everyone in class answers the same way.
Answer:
{"hour": 10, "minute": 49}
